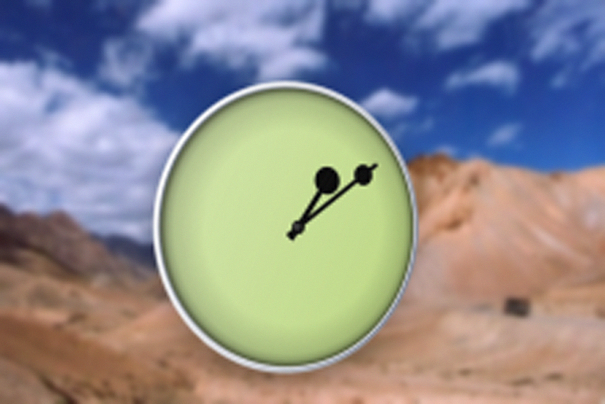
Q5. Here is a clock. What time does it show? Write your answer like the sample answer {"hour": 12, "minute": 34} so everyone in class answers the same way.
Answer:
{"hour": 1, "minute": 9}
